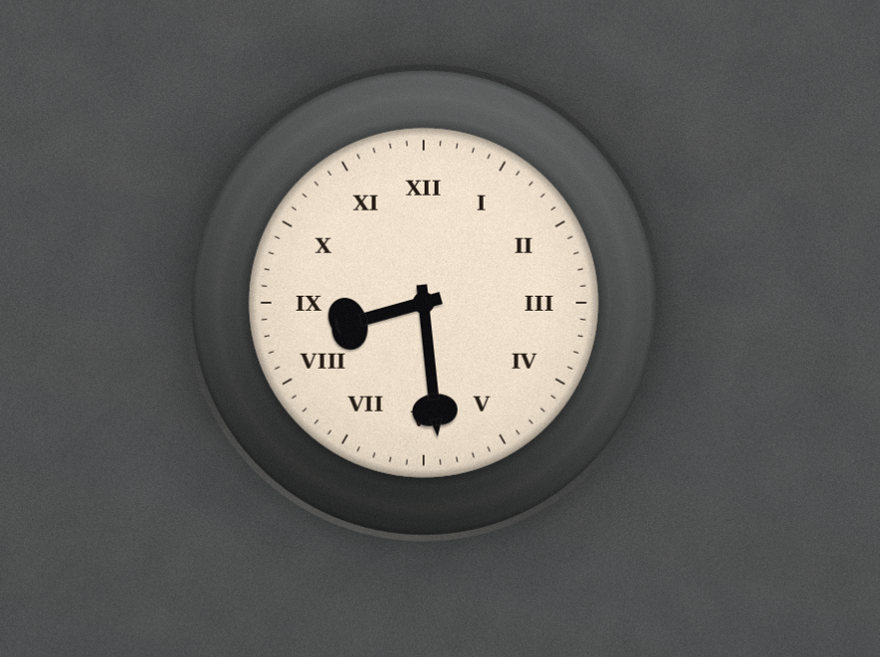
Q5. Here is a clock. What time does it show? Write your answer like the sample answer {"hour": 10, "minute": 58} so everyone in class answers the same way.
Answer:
{"hour": 8, "minute": 29}
